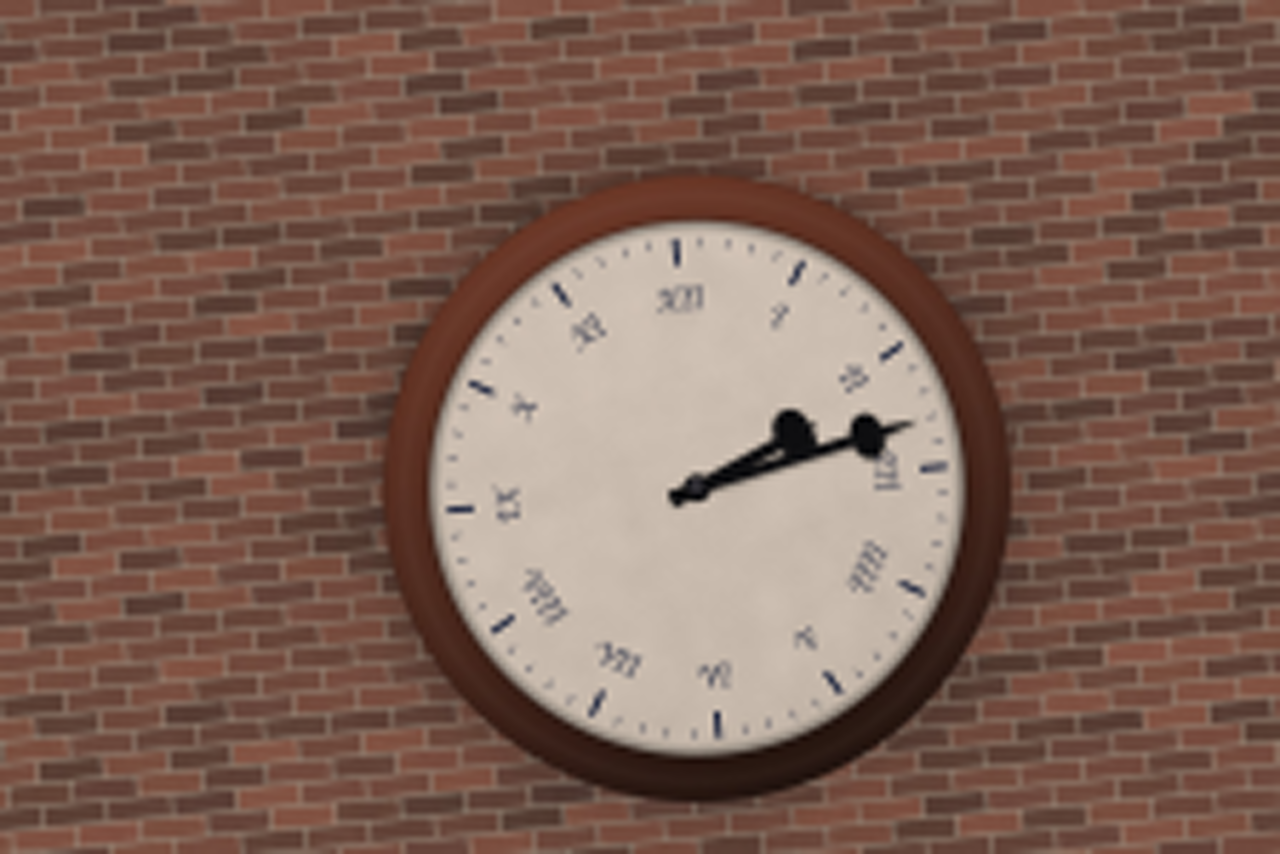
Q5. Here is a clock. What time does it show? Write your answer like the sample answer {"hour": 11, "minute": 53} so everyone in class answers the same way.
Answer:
{"hour": 2, "minute": 13}
